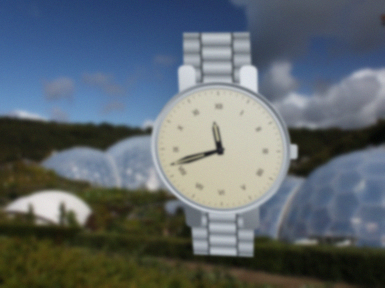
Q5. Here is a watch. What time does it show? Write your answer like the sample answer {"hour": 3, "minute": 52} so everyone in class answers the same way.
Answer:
{"hour": 11, "minute": 42}
